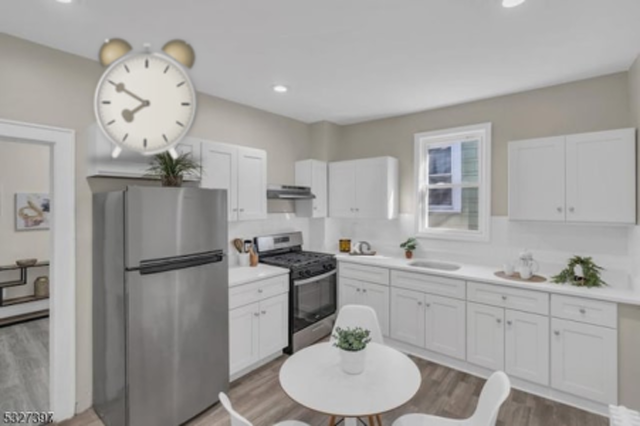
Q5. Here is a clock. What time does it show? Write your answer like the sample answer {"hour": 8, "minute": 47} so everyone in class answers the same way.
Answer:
{"hour": 7, "minute": 50}
